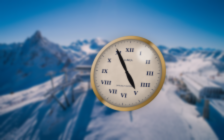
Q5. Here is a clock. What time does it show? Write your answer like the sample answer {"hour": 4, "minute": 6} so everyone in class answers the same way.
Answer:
{"hour": 4, "minute": 55}
